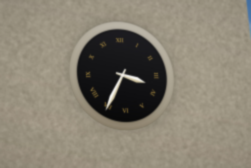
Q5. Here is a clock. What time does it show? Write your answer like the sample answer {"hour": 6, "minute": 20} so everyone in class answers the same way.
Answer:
{"hour": 3, "minute": 35}
